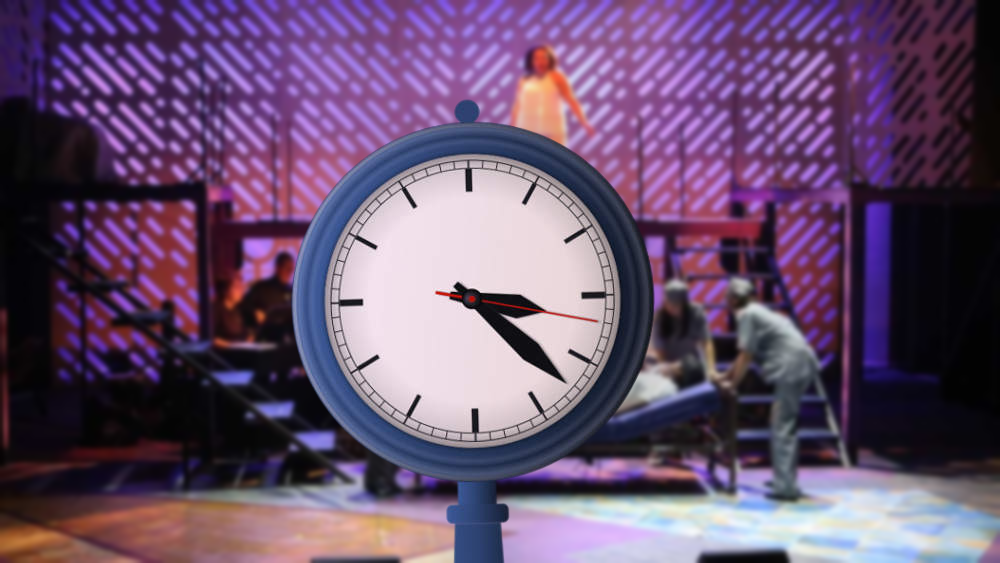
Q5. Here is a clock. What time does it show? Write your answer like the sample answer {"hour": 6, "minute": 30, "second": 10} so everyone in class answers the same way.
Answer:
{"hour": 3, "minute": 22, "second": 17}
